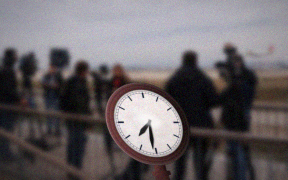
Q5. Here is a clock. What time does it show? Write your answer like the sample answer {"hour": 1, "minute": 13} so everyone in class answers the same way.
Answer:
{"hour": 7, "minute": 31}
